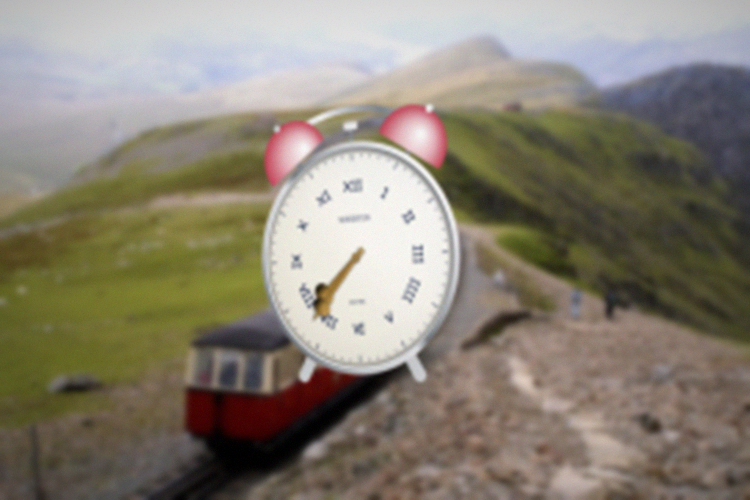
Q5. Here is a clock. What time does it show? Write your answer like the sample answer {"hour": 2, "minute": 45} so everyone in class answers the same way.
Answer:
{"hour": 7, "minute": 37}
